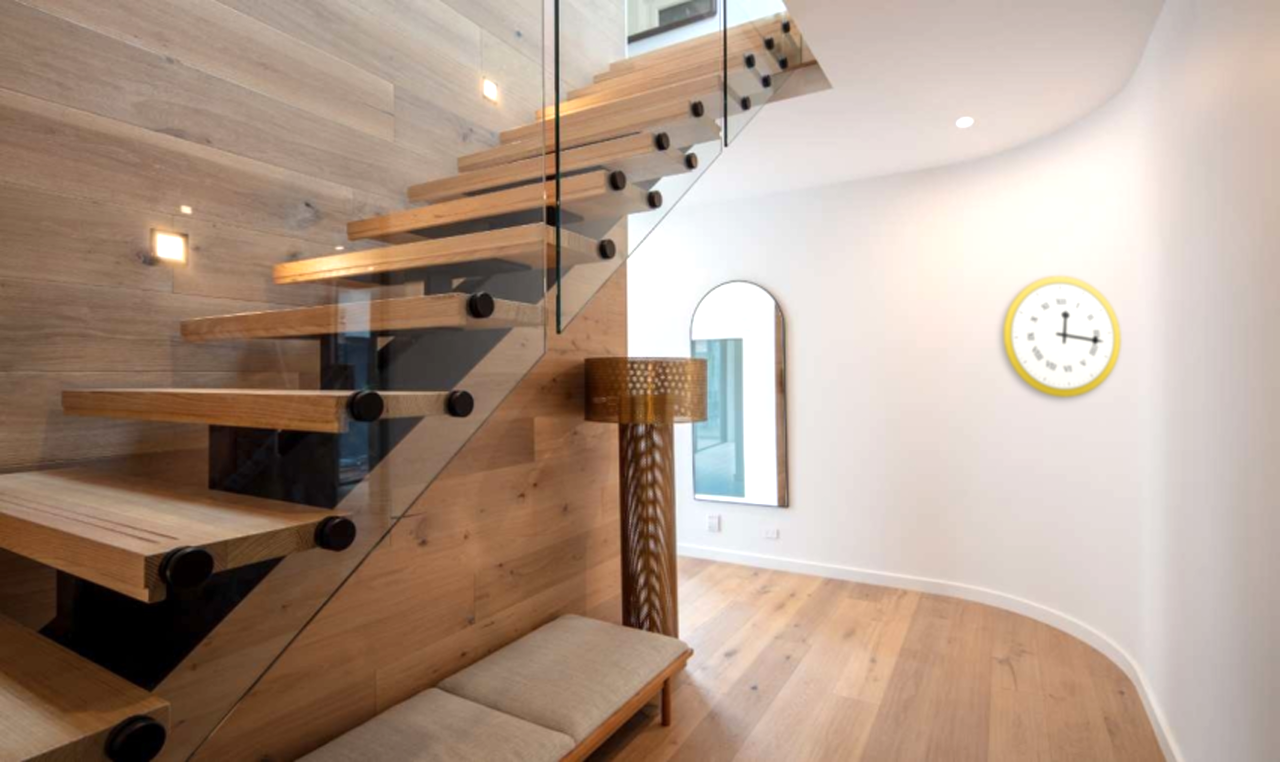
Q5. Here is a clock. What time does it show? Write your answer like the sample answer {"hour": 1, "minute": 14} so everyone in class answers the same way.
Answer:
{"hour": 12, "minute": 17}
